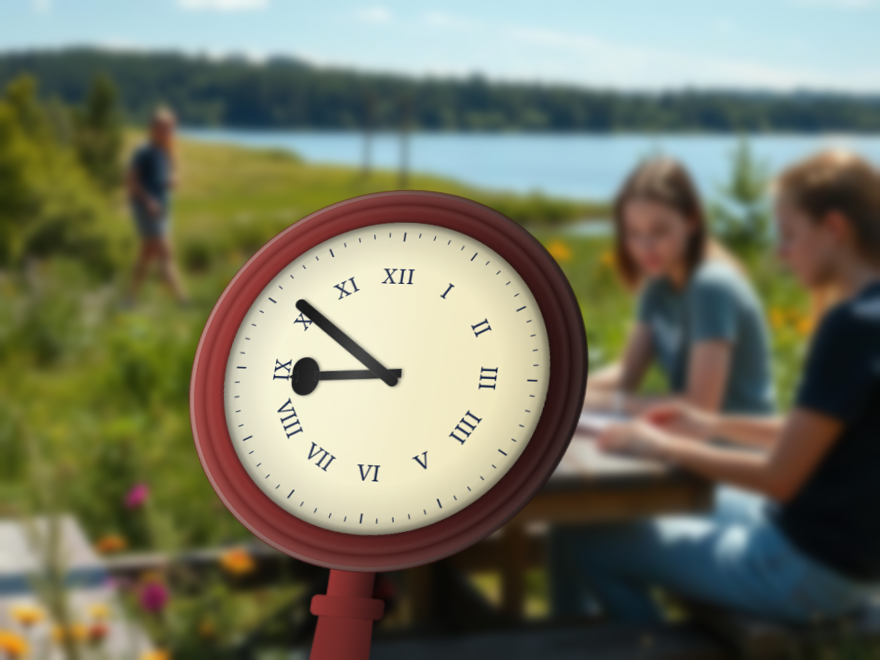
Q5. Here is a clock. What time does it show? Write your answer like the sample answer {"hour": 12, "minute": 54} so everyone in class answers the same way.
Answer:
{"hour": 8, "minute": 51}
